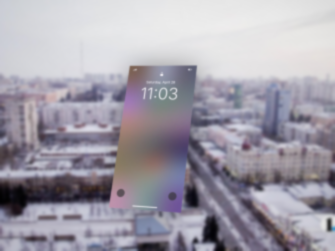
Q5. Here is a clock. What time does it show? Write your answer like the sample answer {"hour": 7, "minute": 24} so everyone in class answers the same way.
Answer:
{"hour": 11, "minute": 3}
